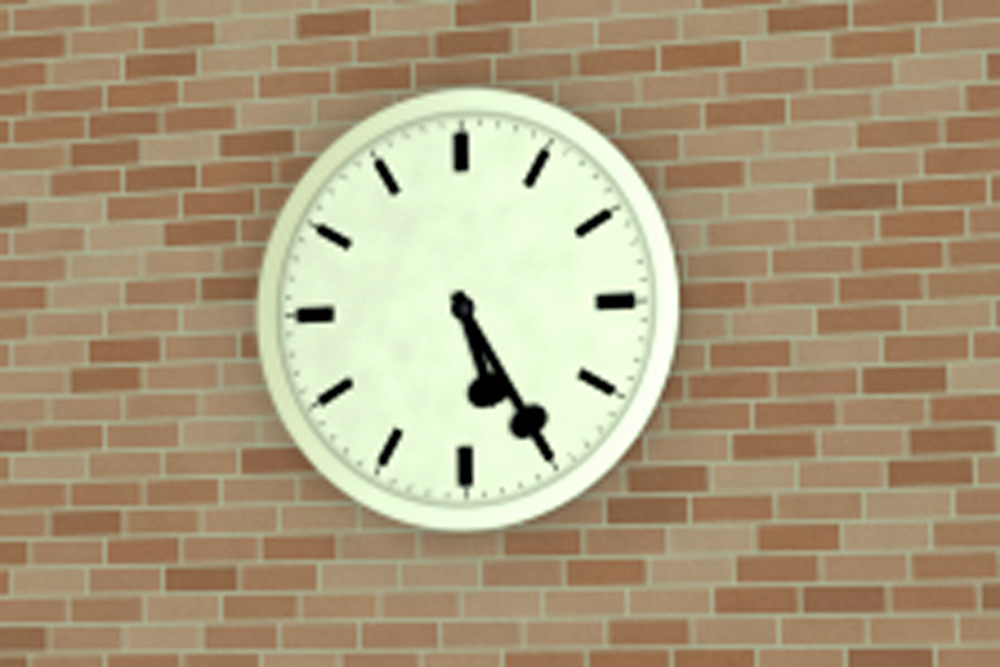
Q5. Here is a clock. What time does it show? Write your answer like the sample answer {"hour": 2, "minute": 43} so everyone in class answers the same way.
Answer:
{"hour": 5, "minute": 25}
